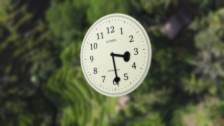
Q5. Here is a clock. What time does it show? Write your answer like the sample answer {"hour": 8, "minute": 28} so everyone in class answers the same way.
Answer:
{"hour": 3, "minute": 29}
